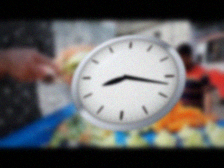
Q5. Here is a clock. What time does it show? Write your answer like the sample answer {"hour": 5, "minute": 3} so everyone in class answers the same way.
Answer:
{"hour": 8, "minute": 17}
